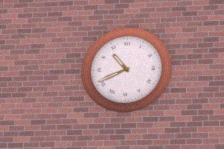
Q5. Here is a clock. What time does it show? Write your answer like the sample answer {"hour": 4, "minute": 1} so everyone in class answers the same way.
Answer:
{"hour": 10, "minute": 41}
